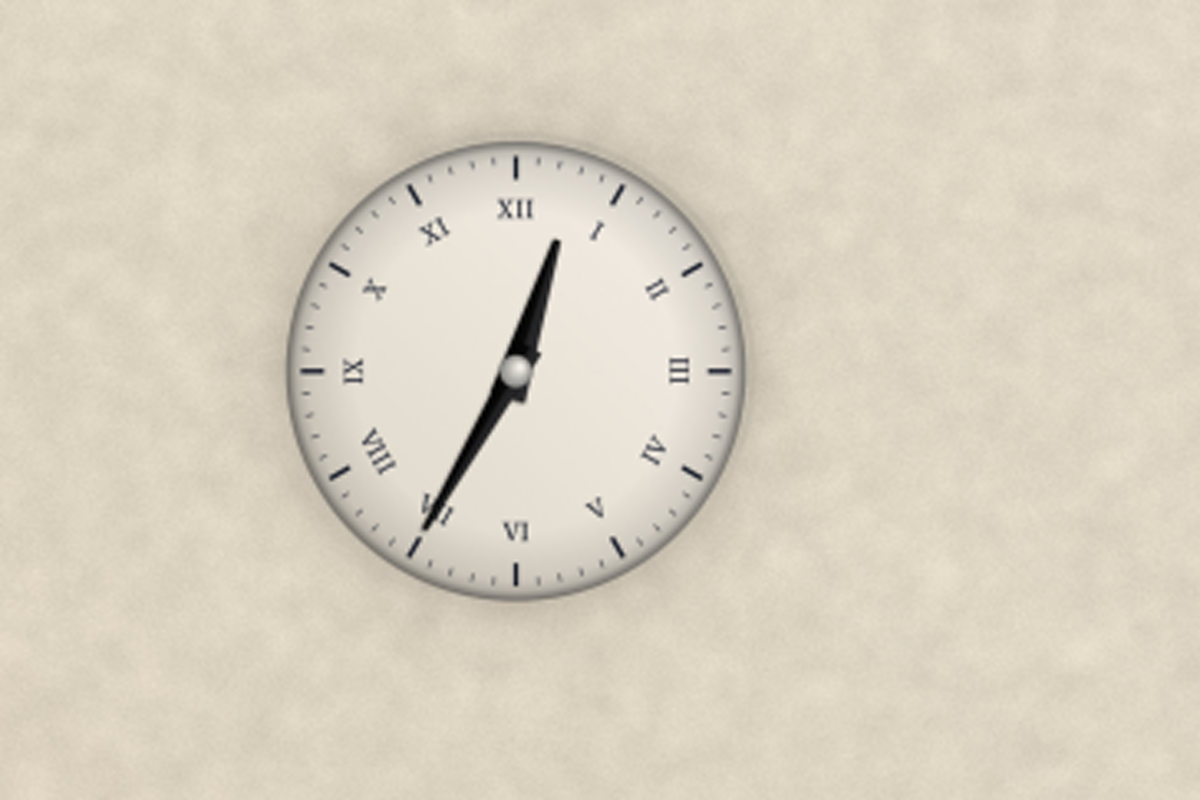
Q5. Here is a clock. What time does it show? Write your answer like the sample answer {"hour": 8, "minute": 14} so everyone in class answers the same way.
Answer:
{"hour": 12, "minute": 35}
